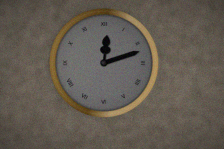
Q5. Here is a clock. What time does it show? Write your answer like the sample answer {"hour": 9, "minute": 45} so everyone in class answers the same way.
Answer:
{"hour": 12, "minute": 12}
